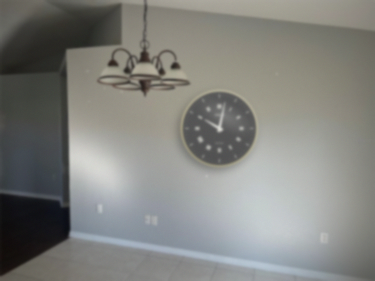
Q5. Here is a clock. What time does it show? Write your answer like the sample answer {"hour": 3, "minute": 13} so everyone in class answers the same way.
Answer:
{"hour": 10, "minute": 2}
